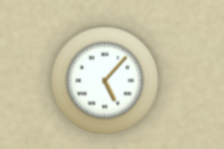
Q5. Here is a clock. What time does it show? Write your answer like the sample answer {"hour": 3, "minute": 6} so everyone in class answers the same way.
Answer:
{"hour": 5, "minute": 7}
